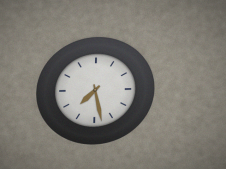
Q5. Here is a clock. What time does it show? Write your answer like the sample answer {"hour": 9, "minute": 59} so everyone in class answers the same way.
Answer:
{"hour": 7, "minute": 28}
